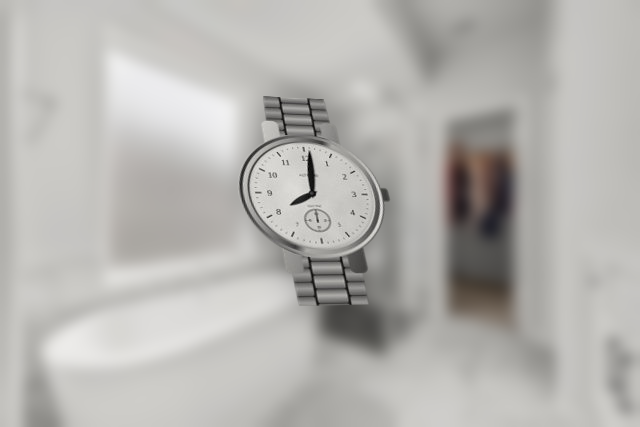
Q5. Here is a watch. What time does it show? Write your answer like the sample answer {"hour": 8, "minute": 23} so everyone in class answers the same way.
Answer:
{"hour": 8, "minute": 1}
